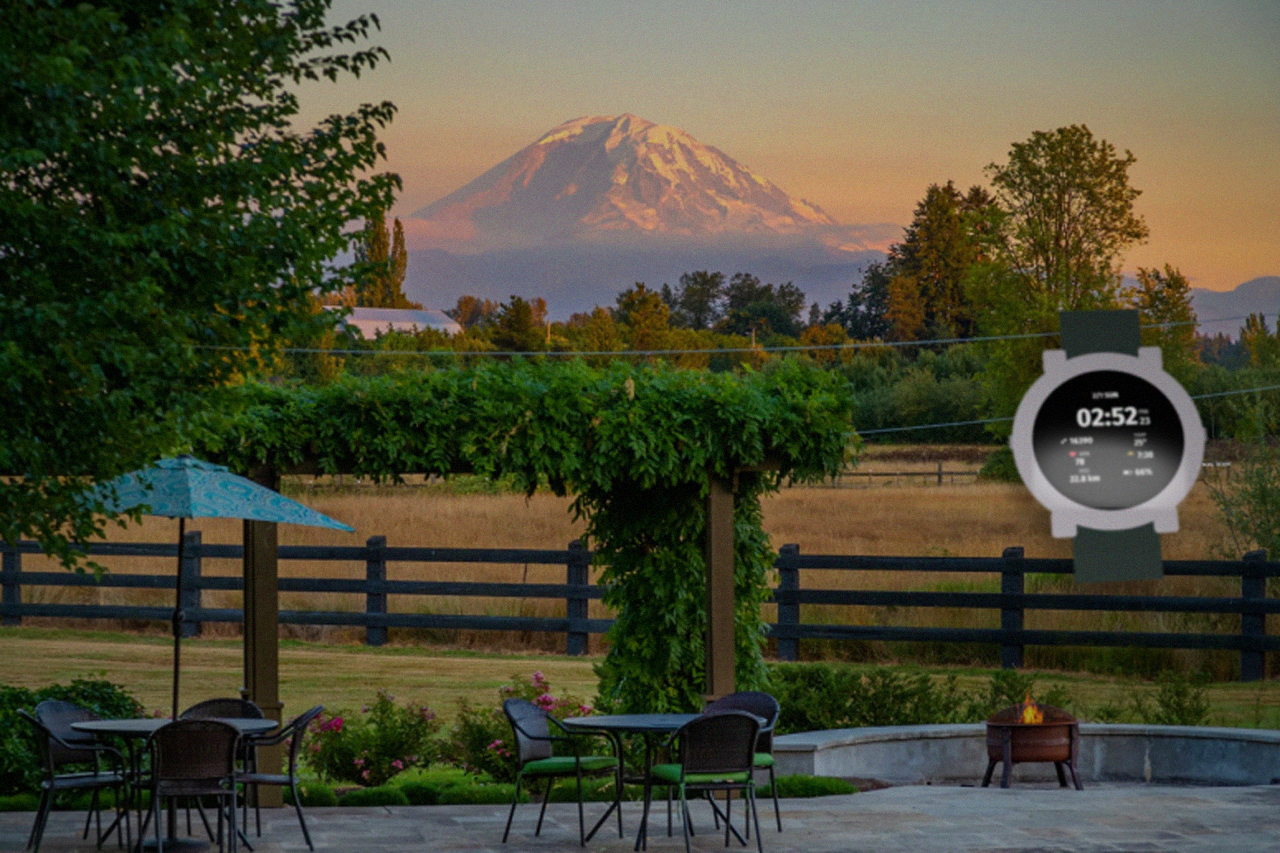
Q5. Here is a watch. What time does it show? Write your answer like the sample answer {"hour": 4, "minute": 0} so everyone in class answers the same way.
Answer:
{"hour": 2, "minute": 52}
